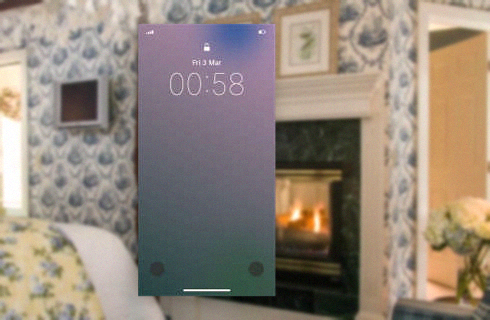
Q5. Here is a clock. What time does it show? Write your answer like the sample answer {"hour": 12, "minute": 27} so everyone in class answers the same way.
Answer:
{"hour": 0, "minute": 58}
